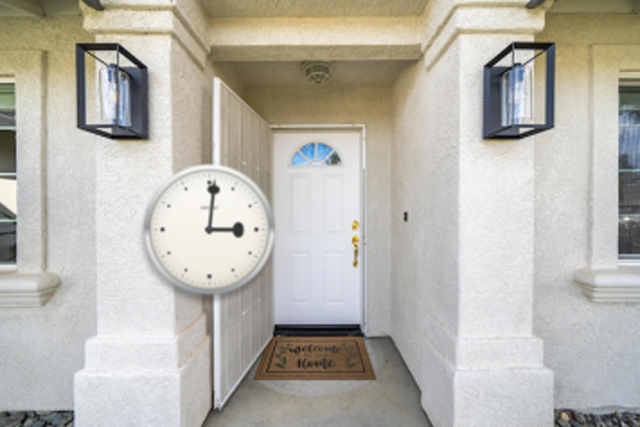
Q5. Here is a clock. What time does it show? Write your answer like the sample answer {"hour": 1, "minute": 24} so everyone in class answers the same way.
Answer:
{"hour": 3, "minute": 1}
